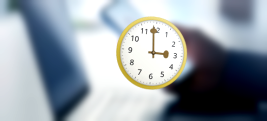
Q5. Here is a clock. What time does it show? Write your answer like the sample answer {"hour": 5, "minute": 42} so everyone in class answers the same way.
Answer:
{"hour": 2, "minute": 59}
